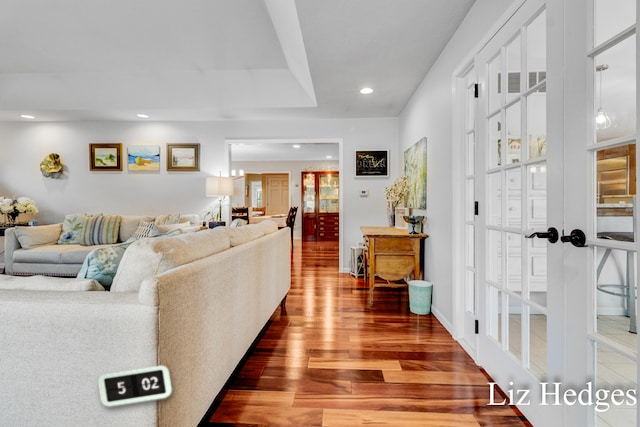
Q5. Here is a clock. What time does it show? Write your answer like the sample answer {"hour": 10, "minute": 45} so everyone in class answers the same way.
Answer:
{"hour": 5, "minute": 2}
